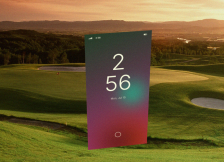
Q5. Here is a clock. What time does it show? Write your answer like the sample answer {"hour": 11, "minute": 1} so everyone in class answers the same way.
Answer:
{"hour": 2, "minute": 56}
